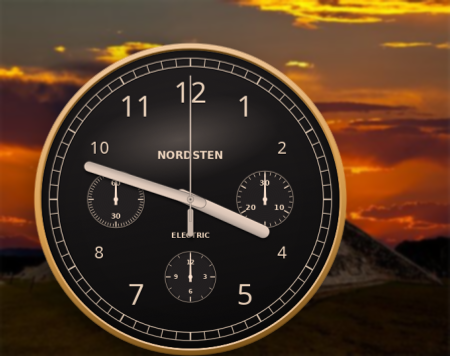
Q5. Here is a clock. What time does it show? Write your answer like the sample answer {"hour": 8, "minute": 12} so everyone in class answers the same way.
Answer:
{"hour": 3, "minute": 48}
